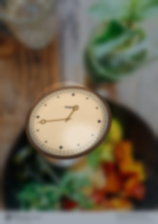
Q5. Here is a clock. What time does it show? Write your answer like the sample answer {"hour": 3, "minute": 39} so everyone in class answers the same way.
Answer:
{"hour": 12, "minute": 43}
